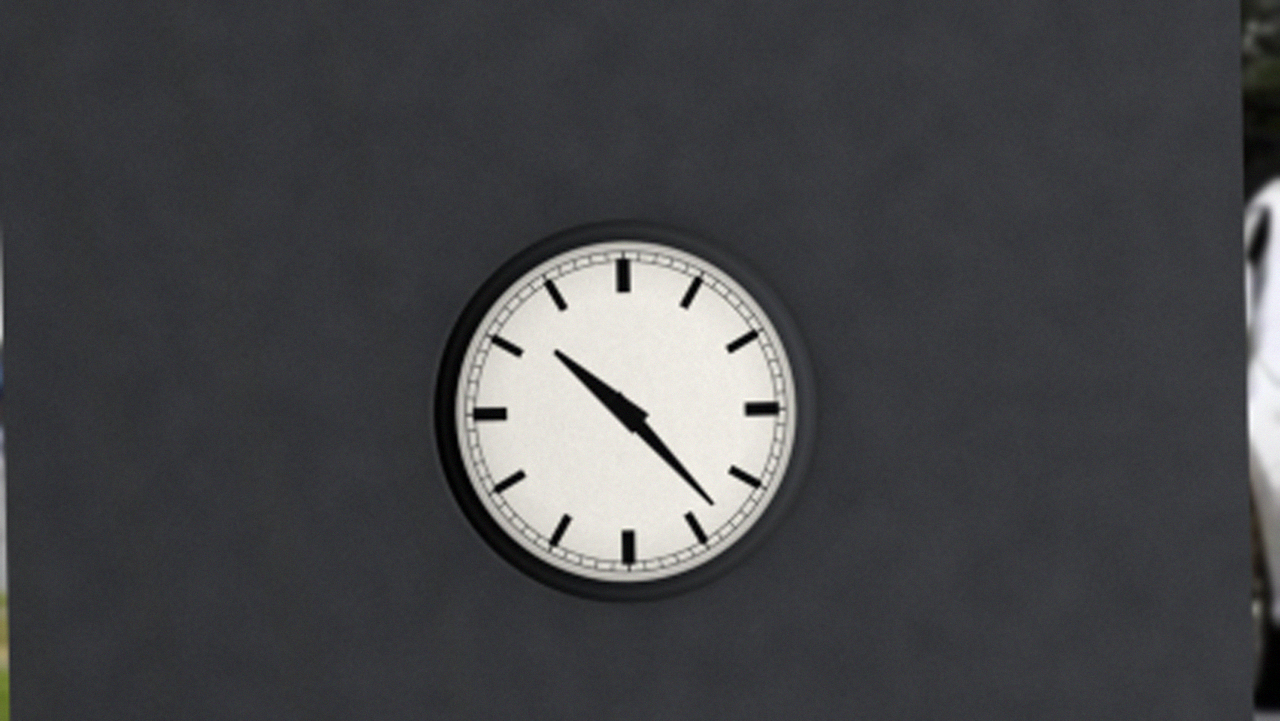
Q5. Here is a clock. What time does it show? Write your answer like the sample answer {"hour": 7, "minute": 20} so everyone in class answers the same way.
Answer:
{"hour": 10, "minute": 23}
